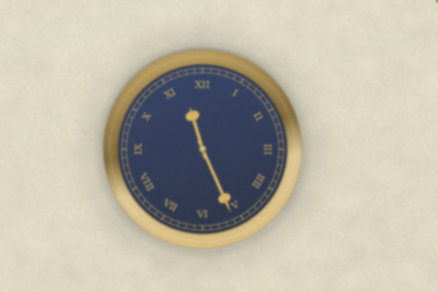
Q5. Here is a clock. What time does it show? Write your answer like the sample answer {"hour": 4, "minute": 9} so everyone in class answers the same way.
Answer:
{"hour": 11, "minute": 26}
